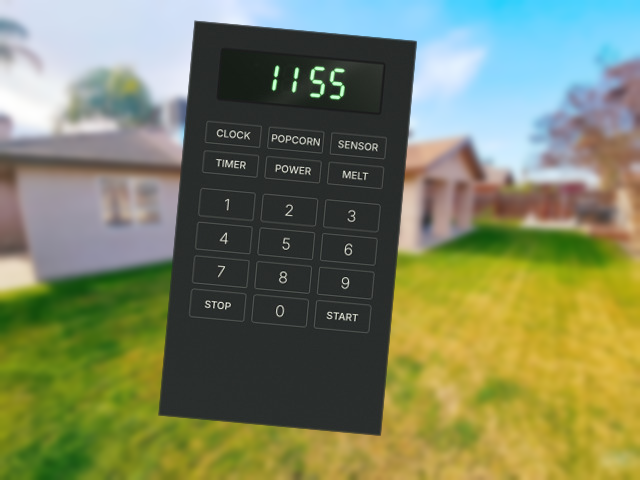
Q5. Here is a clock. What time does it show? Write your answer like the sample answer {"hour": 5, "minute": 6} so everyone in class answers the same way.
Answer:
{"hour": 11, "minute": 55}
